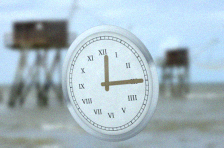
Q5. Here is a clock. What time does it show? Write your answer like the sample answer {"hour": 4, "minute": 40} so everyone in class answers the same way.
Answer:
{"hour": 12, "minute": 15}
